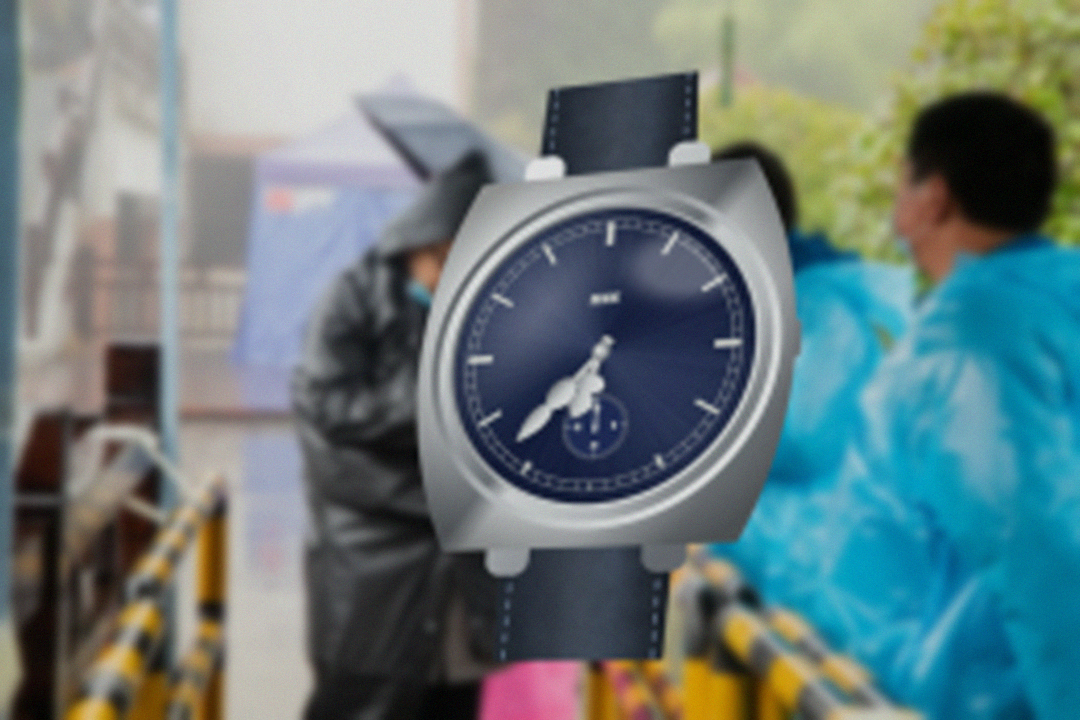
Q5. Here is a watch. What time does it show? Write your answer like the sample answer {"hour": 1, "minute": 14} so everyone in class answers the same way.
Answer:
{"hour": 6, "minute": 37}
